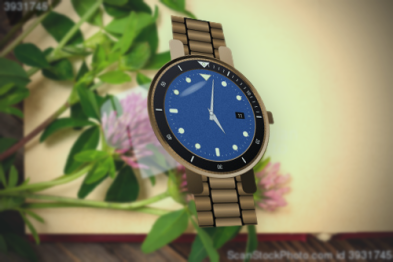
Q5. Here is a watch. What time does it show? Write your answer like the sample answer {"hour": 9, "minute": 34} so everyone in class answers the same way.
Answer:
{"hour": 5, "minute": 2}
